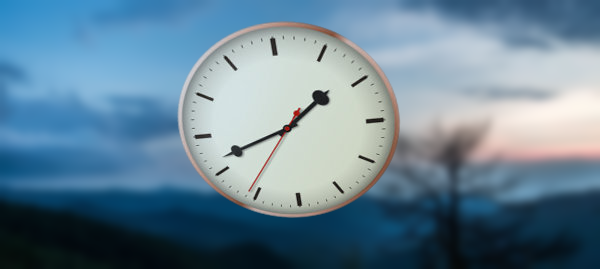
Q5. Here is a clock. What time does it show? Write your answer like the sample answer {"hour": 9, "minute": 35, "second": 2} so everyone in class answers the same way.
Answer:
{"hour": 1, "minute": 41, "second": 36}
